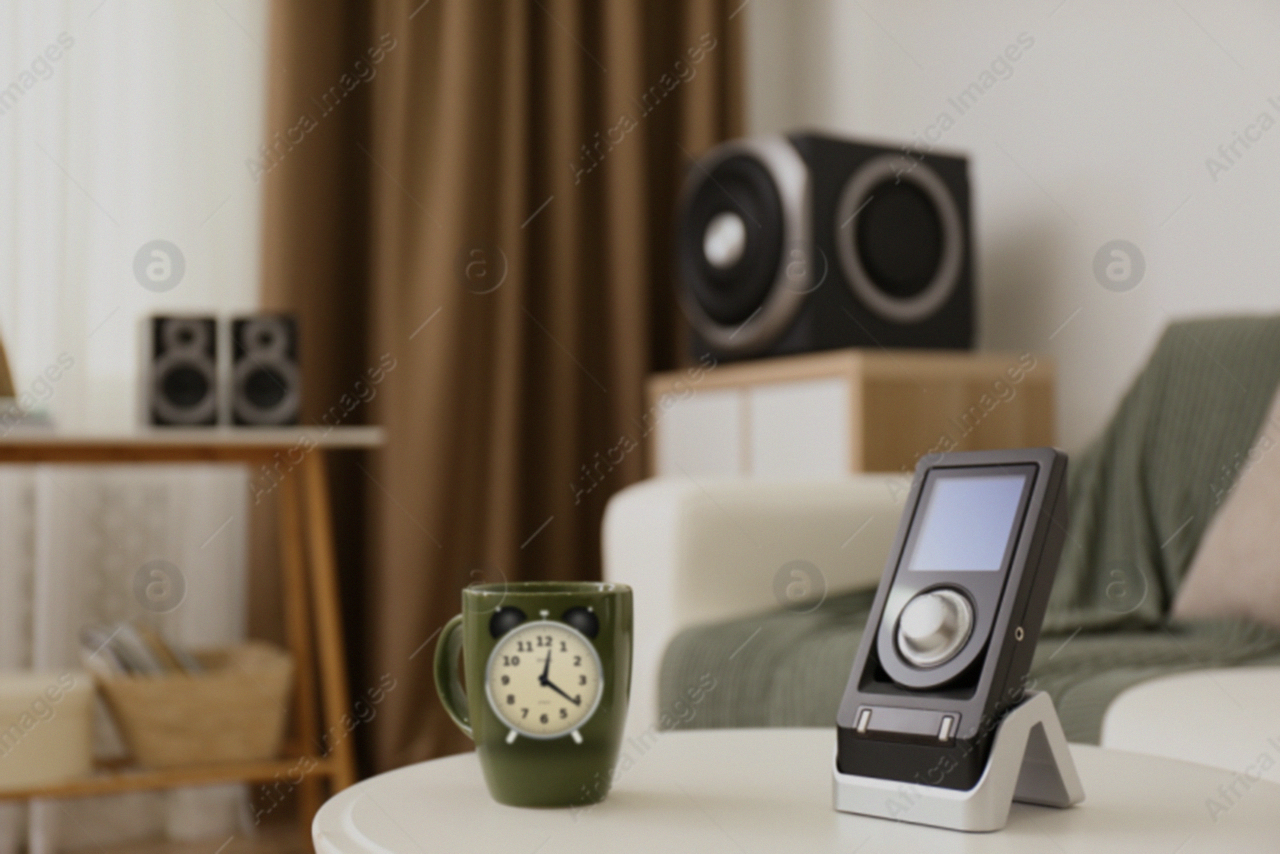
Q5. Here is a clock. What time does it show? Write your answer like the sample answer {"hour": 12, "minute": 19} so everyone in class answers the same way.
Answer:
{"hour": 12, "minute": 21}
